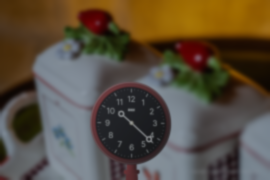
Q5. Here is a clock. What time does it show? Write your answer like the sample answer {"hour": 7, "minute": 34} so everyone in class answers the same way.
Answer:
{"hour": 10, "minute": 22}
